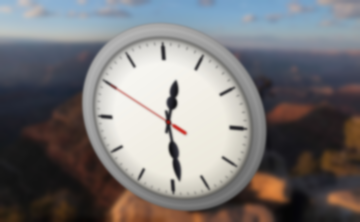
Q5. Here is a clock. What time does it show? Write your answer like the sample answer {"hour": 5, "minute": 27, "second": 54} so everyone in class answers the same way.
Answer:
{"hour": 12, "minute": 28, "second": 50}
